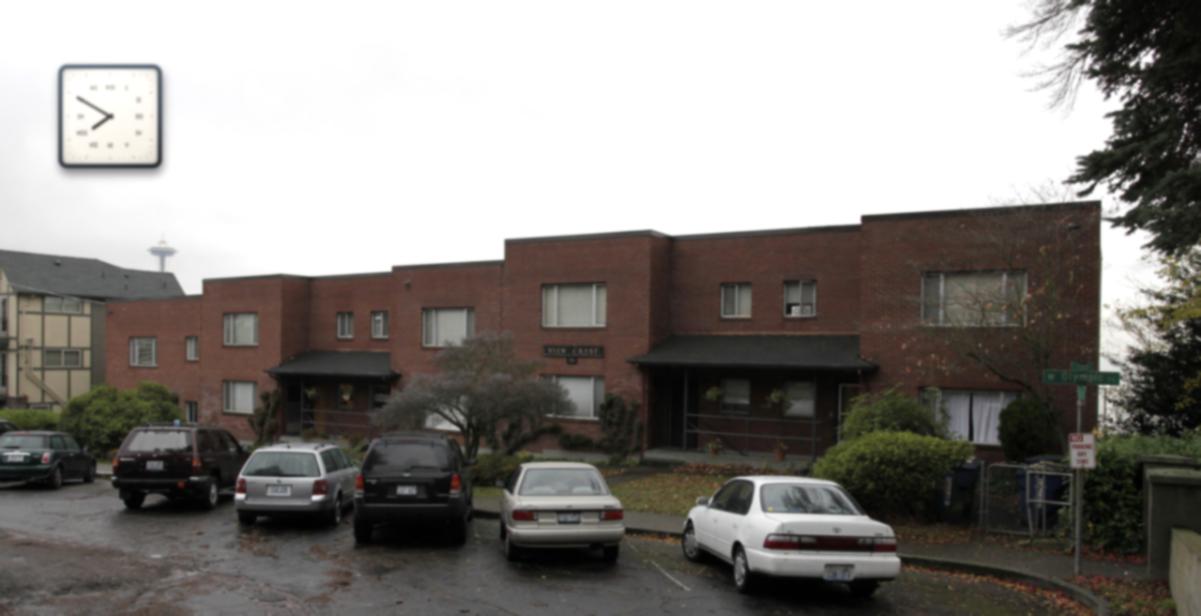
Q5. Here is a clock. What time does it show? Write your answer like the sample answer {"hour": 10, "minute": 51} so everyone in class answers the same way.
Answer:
{"hour": 7, "minute": 50}
